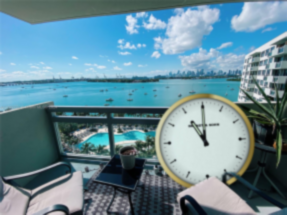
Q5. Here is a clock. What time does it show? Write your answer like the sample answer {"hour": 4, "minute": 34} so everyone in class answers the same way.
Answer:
{"hour": 11, "minute": 0}
